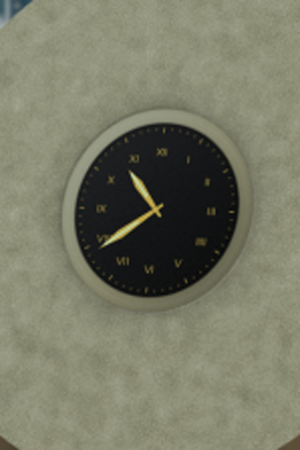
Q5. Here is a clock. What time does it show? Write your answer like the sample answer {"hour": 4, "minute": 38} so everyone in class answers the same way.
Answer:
{"hour": 10, "minute": 39}
